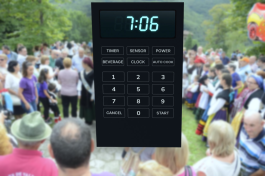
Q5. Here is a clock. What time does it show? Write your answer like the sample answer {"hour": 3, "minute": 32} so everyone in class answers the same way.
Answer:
{"hour": 7, "minute": 6}
